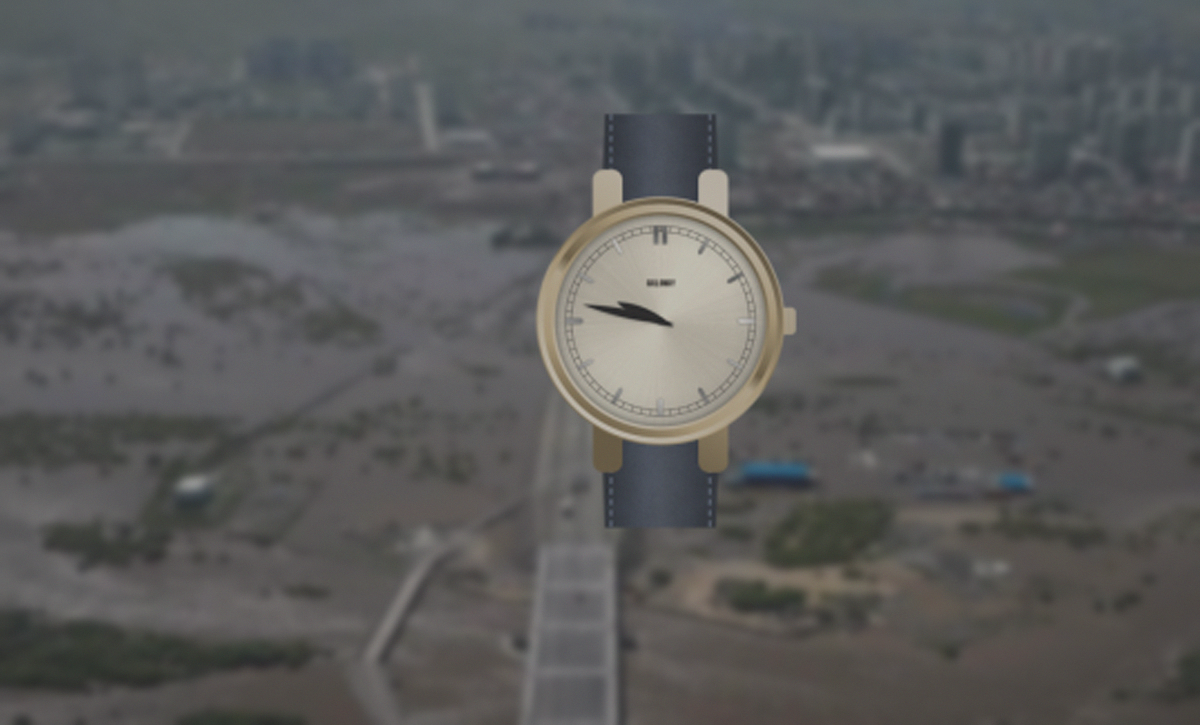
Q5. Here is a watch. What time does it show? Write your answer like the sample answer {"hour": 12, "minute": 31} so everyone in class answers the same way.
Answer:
{"hour": 9, "minute": 47}
